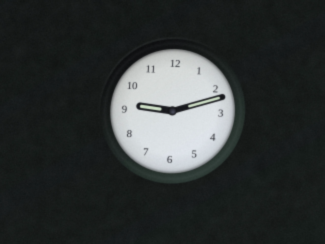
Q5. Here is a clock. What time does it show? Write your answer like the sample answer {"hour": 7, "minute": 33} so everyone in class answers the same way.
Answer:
{"hour": 9, "minute": 12}
